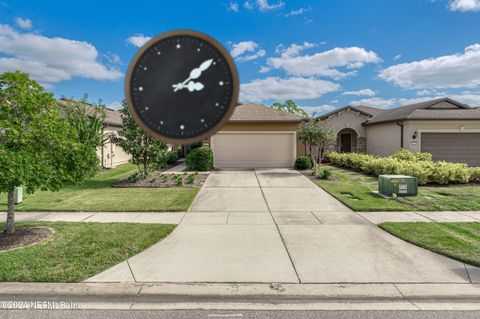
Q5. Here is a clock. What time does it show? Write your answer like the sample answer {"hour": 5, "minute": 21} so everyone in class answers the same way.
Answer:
{"hour": 3, "minute": 9}
